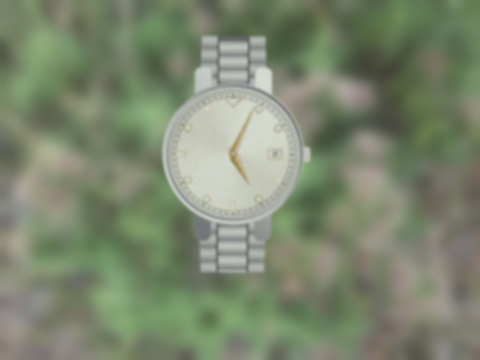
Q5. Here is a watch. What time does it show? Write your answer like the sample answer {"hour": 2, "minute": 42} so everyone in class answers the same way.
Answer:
{"hour": 5, "minute": 4}
